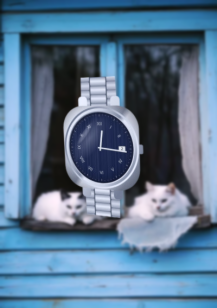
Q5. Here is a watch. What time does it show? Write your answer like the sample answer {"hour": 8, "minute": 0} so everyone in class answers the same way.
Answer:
{"hour": 12, "minute": 16}
